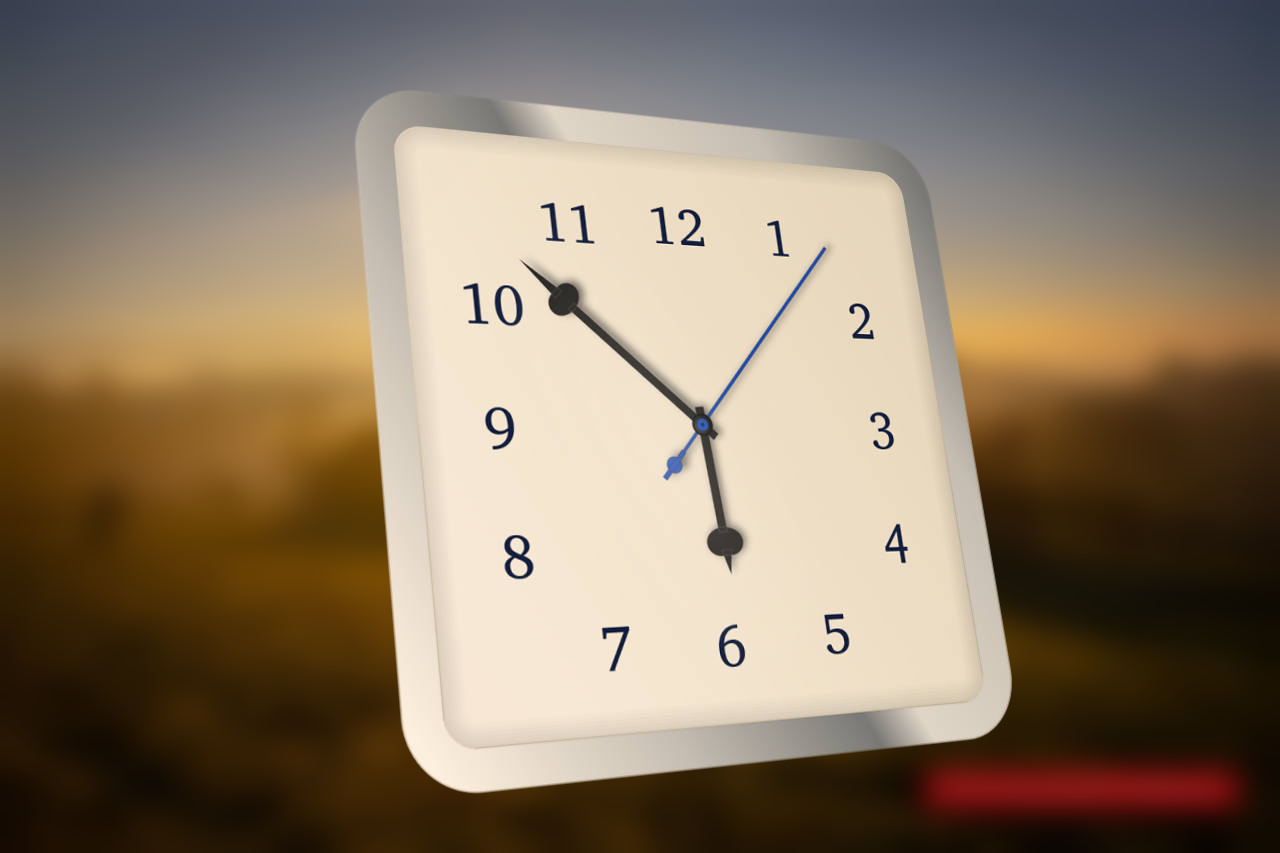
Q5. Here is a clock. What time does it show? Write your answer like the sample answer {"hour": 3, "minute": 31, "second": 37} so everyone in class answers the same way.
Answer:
{"hour": 5, "minute": 52, "second": 7}
